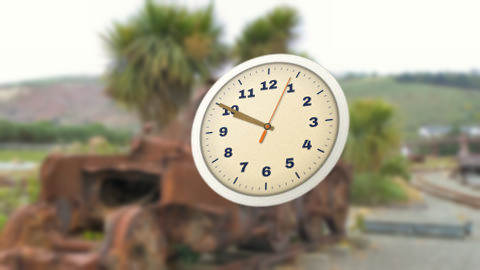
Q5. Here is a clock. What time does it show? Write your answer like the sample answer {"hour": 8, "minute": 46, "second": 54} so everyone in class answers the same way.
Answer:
{"hour": 9, "minute": 50, "second": 4}
